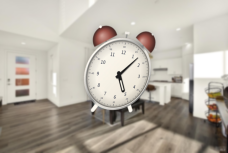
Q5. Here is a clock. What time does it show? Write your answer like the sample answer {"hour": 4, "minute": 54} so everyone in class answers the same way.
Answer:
{"hour": 5, "minute": 7}
